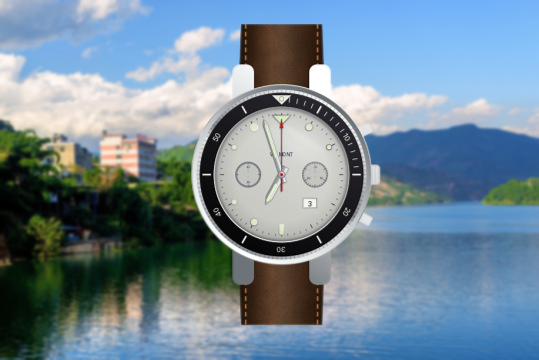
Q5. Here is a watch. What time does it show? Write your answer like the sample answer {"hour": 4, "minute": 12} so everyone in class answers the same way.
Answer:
{"hour": 6, "minute": 57}
